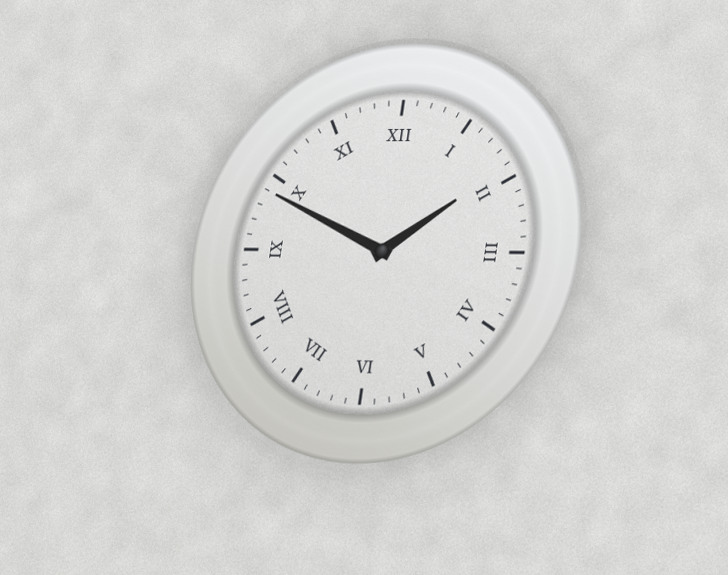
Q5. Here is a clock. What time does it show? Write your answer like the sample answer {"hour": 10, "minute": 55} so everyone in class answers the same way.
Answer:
{"hour": 1, "minute": 49}
